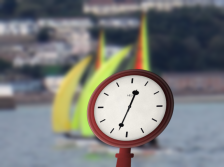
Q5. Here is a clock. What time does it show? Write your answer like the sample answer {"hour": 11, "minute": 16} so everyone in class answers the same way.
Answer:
{"hour": 12, "minute": 33}
